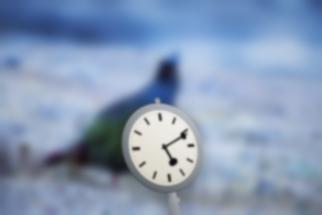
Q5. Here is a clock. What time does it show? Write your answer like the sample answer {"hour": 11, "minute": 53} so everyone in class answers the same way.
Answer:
{"hour": 5, "minute": 11}
